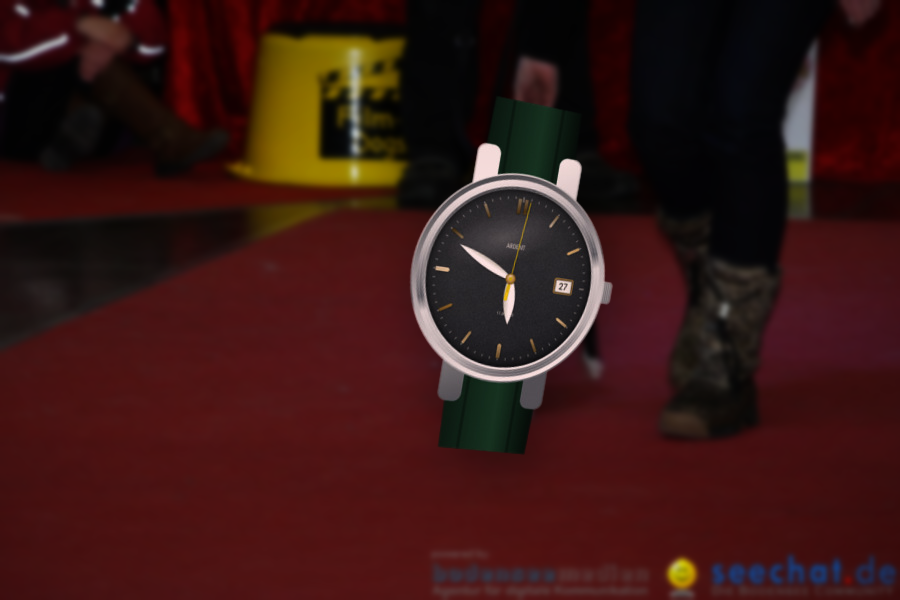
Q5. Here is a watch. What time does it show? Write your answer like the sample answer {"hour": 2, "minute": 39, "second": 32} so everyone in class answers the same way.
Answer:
{"hour": 5, "minute": 49, "second": 1}
